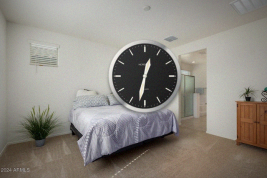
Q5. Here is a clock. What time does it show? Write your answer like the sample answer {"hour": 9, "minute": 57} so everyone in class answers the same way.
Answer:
{"hour": 12, "minute": 32}
